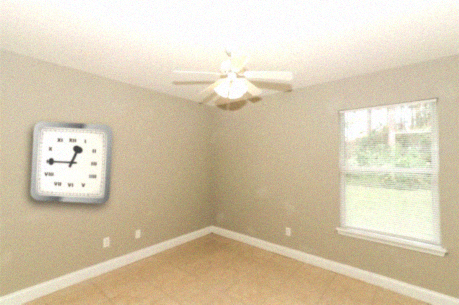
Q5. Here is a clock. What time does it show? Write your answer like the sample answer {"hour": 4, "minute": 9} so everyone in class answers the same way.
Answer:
{"hour": 12, "minute": 45}
